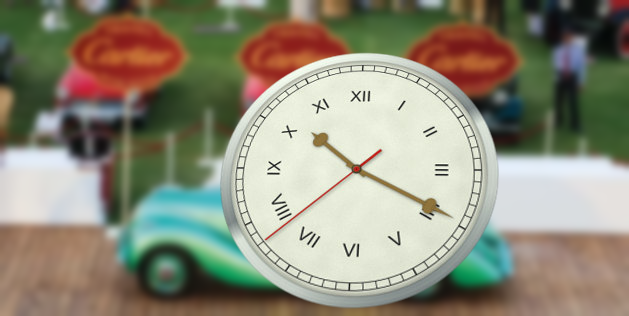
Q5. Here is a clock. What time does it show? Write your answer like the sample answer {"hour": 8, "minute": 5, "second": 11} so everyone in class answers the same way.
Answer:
{"hour": 10, "minute": 19, "second": 38}
